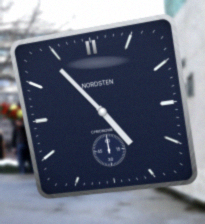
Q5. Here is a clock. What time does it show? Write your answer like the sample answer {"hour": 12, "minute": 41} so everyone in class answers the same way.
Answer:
{"hour": 4, "minute": 54}
